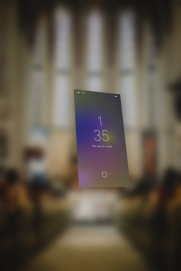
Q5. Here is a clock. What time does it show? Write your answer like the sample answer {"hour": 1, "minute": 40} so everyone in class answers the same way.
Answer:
{"hour": 1, "minute": 35}
